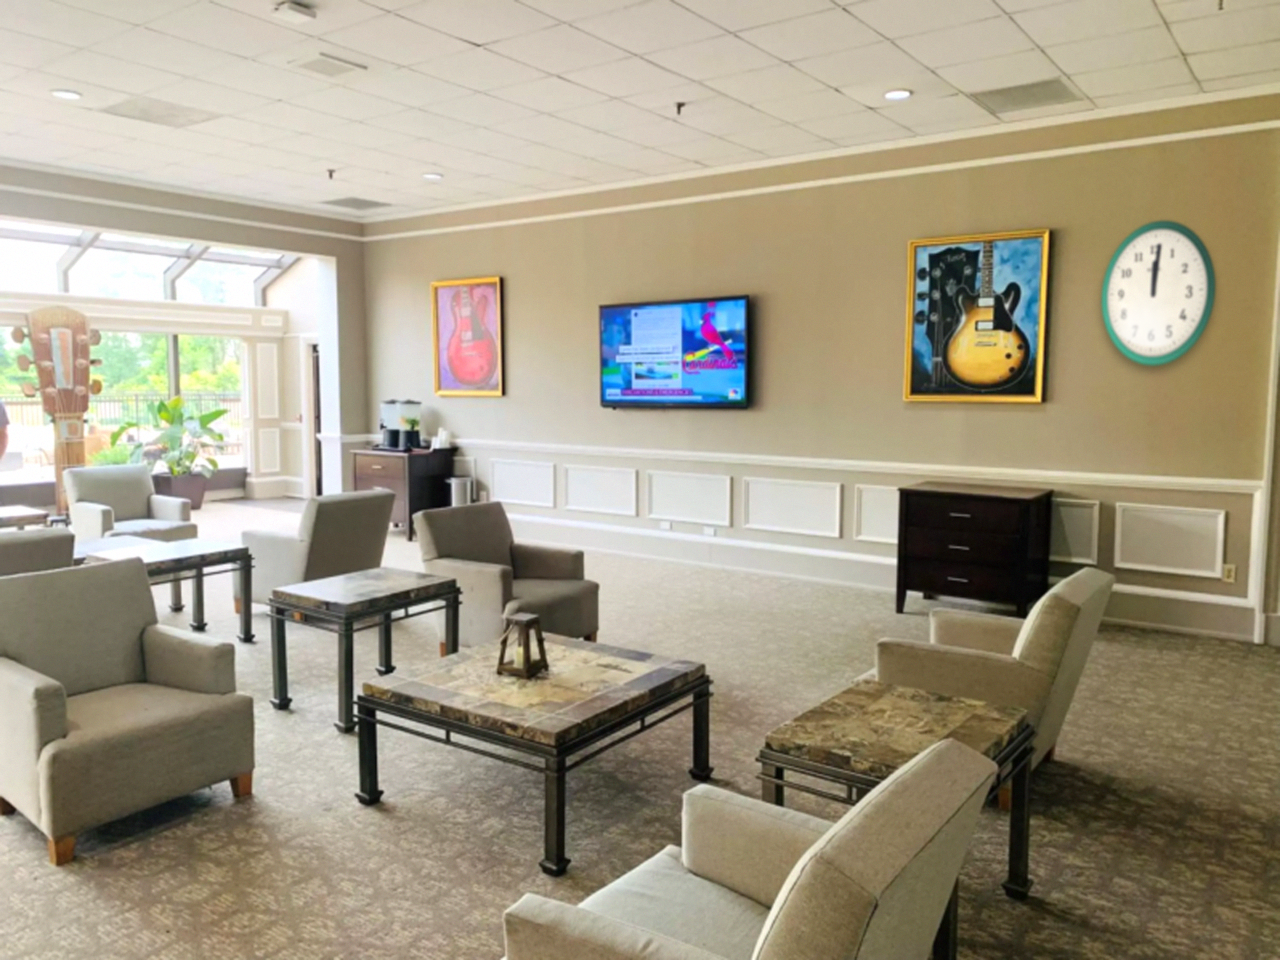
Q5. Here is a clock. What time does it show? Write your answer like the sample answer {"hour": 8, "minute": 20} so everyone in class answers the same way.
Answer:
{"hour": 12, "minute": 1}
